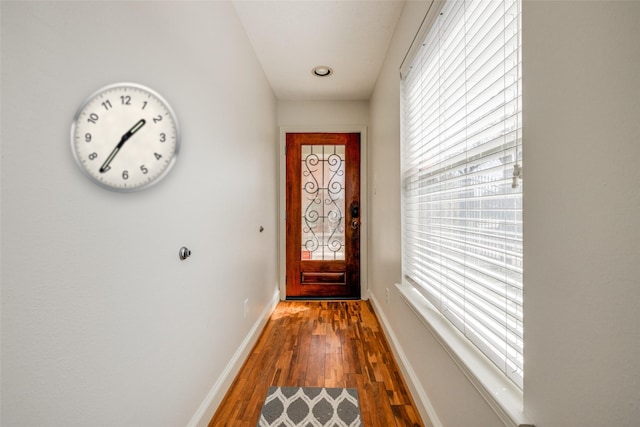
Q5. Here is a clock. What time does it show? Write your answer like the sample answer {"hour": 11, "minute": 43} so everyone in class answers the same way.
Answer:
{"hour": 1, "minute": 36}
